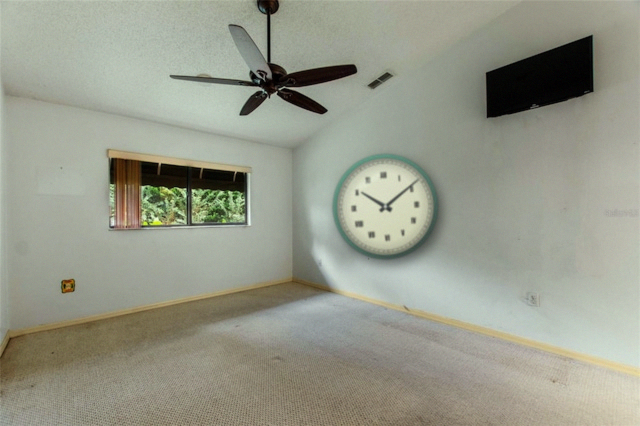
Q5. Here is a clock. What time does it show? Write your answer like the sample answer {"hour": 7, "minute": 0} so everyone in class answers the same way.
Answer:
{"hour": 10, "minute": 9}
